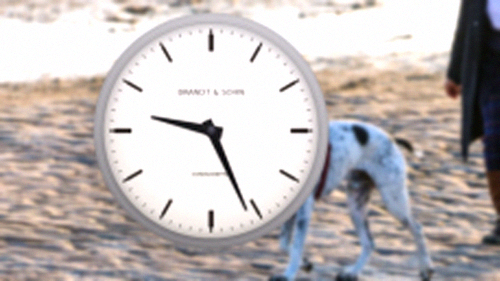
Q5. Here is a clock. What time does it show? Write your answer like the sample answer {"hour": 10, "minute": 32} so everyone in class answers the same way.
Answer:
{"hour": 9, "minute": 26}
